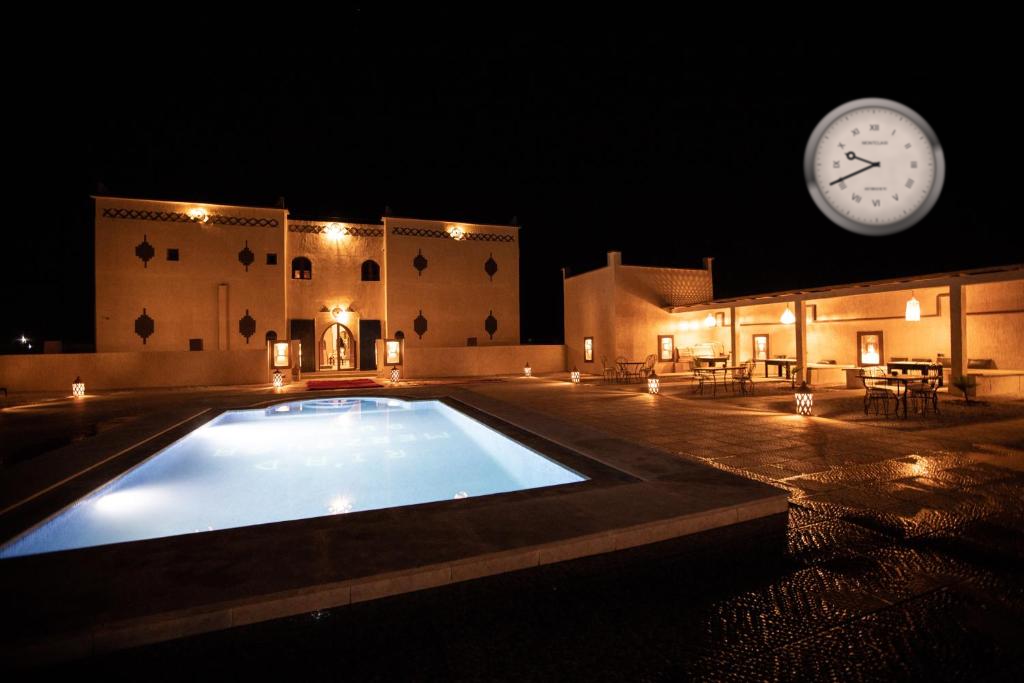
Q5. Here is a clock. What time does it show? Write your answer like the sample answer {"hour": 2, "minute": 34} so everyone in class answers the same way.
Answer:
{"hour": 9, "minute": 41}
